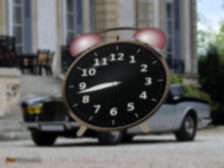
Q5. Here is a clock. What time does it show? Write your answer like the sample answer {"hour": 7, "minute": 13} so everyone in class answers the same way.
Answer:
{"hour": 8, "minute": 43}
